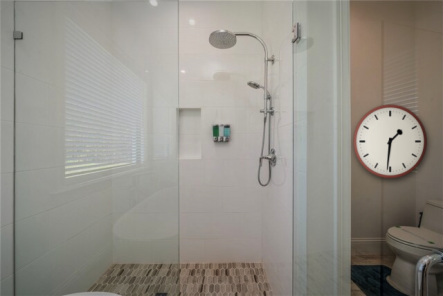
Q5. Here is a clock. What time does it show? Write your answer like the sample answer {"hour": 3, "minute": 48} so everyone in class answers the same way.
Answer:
{"hour": 1, "minute": 31}
